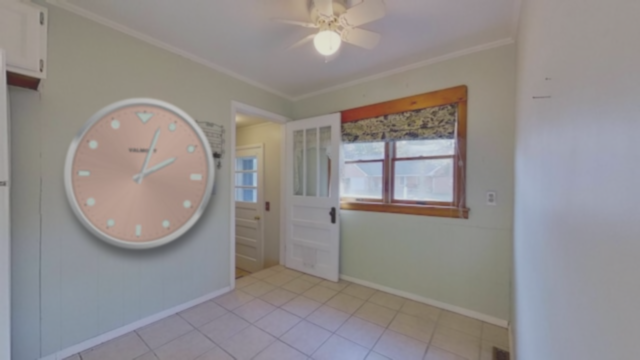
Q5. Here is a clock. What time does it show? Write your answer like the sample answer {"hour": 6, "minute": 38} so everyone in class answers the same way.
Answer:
{"hour": 2, "minute": 3}
